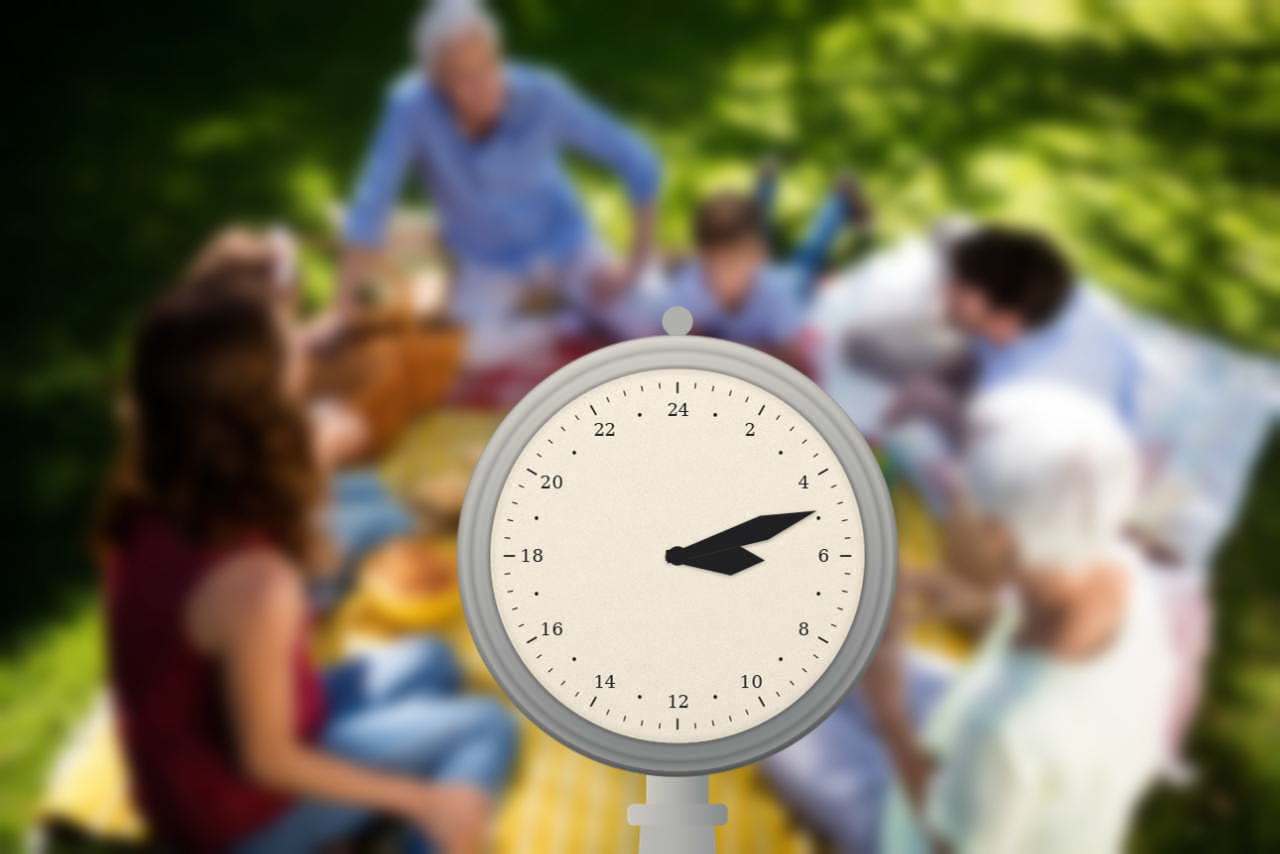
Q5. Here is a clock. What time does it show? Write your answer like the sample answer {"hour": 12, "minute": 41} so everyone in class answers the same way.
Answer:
{"hour": 6, "minute": 12}
